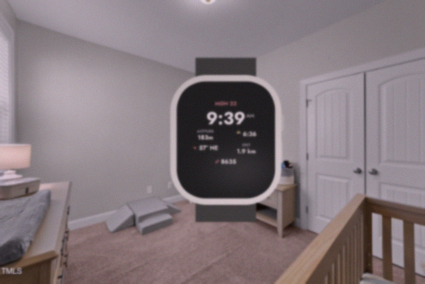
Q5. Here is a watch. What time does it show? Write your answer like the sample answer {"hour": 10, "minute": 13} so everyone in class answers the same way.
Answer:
{"hour": 9, "minute": 39}
